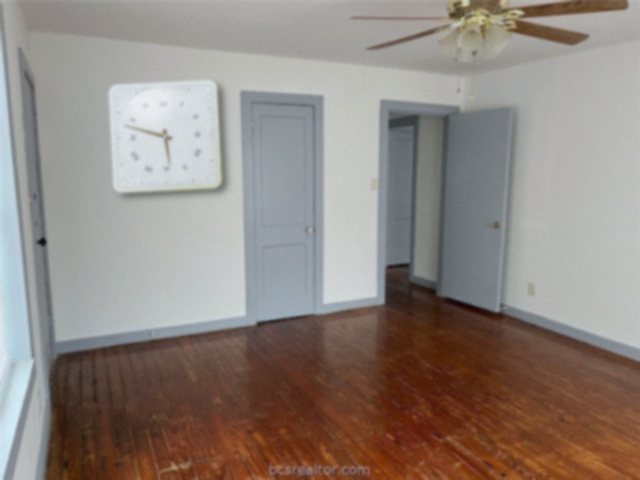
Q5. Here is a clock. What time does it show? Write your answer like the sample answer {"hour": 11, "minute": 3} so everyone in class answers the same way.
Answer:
{"hour": 5, "minute": 48}
